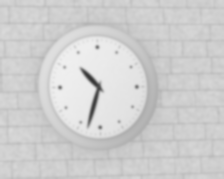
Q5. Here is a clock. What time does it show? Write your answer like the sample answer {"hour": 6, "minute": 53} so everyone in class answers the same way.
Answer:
{"hour": 10, "minute": 33}
